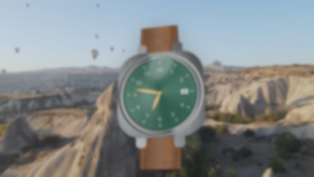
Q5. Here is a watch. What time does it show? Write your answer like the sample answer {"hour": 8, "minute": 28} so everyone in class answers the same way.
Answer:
{"hour": 6, "minute": 47}
